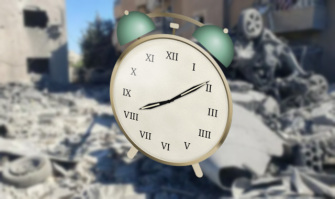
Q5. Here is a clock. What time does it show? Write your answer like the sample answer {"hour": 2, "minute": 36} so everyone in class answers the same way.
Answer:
{"hour": 8, "minute": 9}
